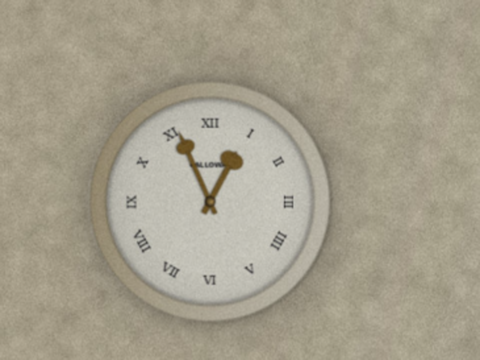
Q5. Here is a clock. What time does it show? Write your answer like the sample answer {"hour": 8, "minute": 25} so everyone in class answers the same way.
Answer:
{"hour": 12, "minute": 56}
